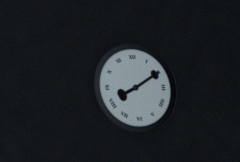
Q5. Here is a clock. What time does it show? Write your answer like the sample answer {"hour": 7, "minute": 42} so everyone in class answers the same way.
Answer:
{"hour": 8, "minute": 10}
